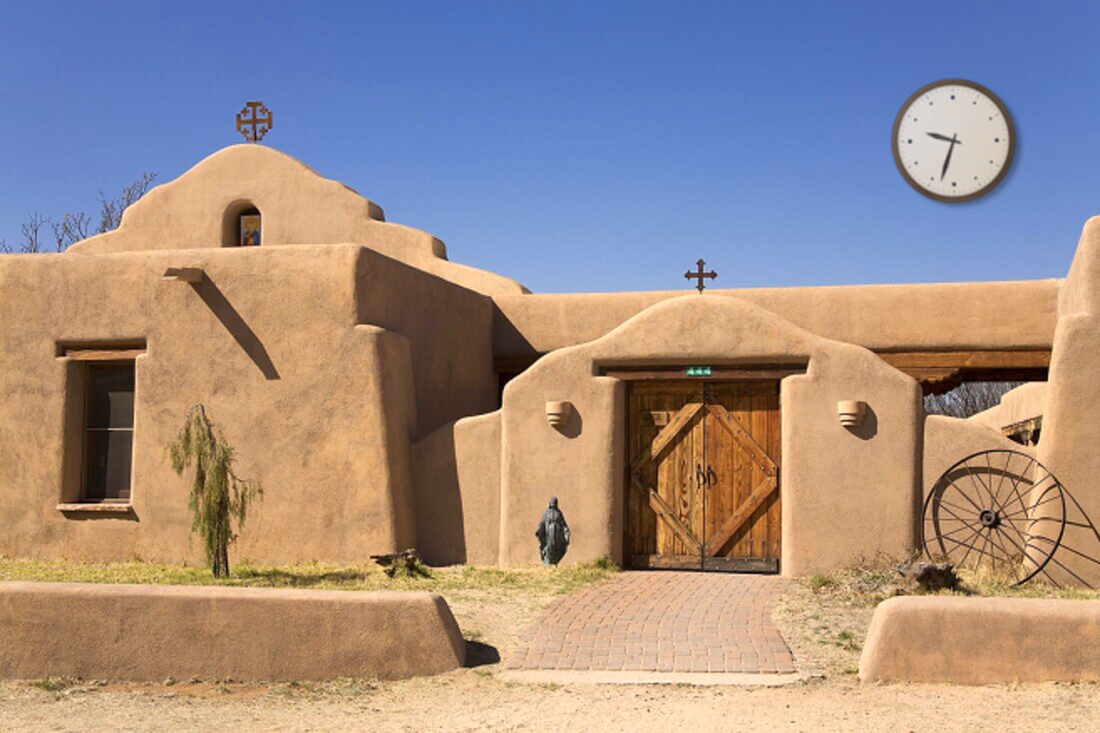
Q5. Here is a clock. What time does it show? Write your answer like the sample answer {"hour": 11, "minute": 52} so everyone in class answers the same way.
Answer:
{"hour": 9, "minute": 33}
